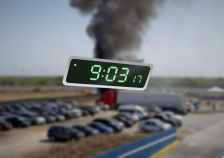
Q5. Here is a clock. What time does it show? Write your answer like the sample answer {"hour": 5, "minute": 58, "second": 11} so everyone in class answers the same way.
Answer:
{"hour": 9, "minute": 3, "second": 17}
